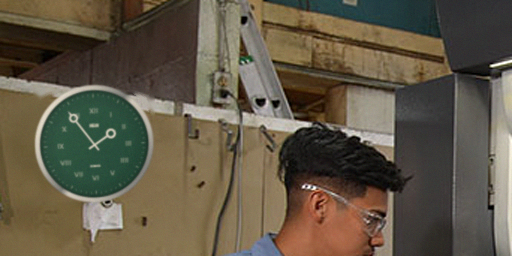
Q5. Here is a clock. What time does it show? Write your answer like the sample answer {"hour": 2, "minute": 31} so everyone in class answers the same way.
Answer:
{"hour": 1, "minute": 54}
